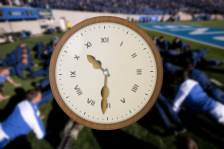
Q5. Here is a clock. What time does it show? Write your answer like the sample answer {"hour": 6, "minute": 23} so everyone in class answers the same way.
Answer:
{"hour": 10, "minute": 31}
